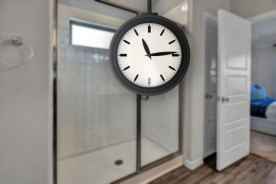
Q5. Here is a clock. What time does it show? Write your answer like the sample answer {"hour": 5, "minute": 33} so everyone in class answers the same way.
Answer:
{"hour": 11, "minute": 14}
